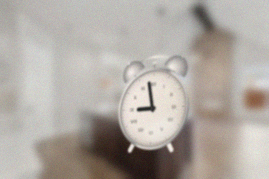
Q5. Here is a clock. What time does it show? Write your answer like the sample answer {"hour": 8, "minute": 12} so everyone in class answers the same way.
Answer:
{"hour": 8, "minute": 58}
